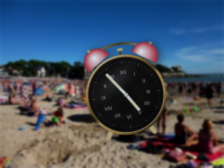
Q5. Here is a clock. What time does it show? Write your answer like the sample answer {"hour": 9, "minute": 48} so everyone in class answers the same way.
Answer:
{"hour": 4, "minute": 54}
